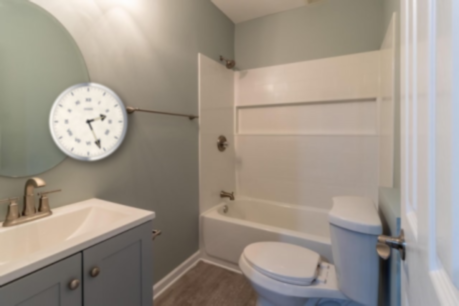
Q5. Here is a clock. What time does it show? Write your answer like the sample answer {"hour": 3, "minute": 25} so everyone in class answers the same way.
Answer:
{"hour": 2, "minute": 26}
